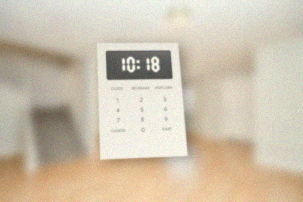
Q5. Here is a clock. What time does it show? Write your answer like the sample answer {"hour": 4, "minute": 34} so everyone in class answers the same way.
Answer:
{"hour": 10, "minute": 18}
